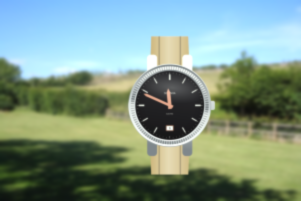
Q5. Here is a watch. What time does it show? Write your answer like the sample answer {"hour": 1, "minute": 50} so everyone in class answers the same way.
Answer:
{"hour": 11, "minute": 49}
